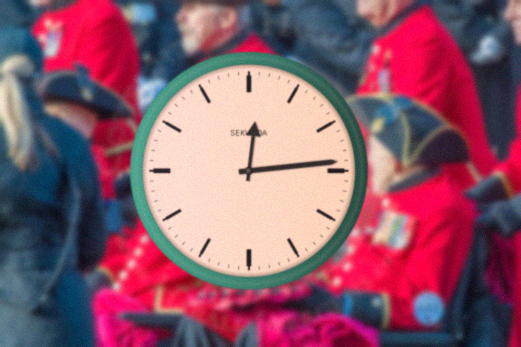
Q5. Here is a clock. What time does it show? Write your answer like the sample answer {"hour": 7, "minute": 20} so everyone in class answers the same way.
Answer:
{"hour": 12, "minute": 14}
